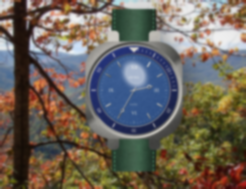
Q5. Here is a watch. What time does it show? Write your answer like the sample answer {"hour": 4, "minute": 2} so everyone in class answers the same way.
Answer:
{"hour": 2, "minute": 35}
